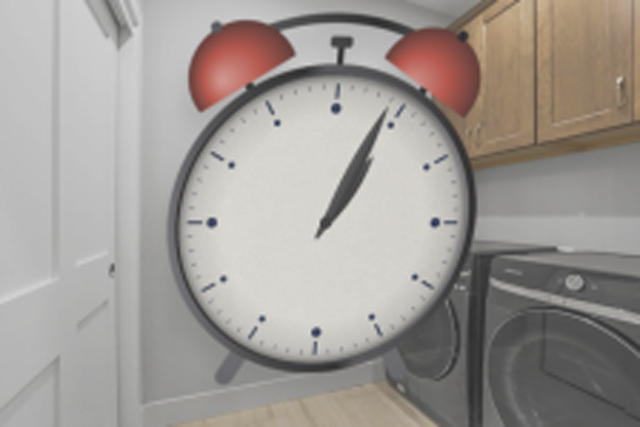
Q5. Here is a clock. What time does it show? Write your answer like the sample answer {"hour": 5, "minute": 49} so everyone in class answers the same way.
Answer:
{"hour": 1, "minute": 4}
